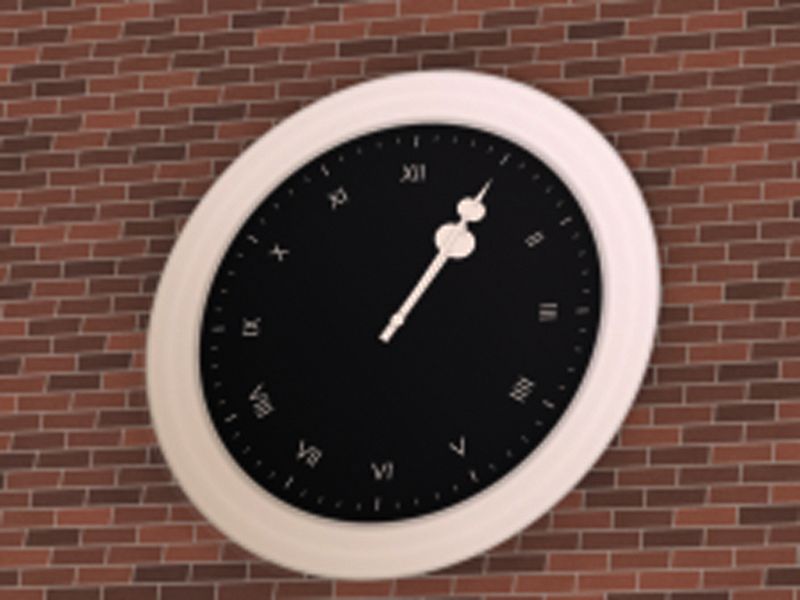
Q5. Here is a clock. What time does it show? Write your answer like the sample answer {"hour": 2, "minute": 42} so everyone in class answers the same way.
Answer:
{"hour": 1, "minute": 5}
